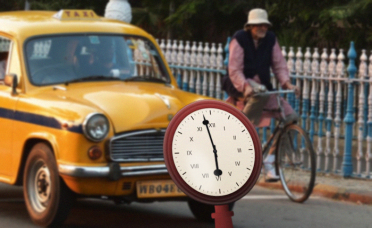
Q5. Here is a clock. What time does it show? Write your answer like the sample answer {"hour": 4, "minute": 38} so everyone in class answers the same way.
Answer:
{"hour": 5, "minute": 58}
